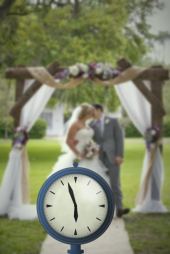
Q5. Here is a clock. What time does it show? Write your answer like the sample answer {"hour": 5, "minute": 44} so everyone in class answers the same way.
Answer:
{"hour": 5, "minute": 57}
